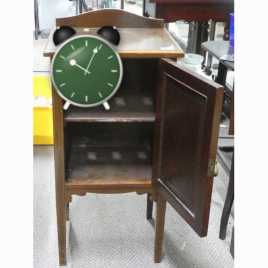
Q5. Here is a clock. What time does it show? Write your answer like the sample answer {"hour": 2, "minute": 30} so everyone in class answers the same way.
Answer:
{"hour": 10, "minute": 4}
